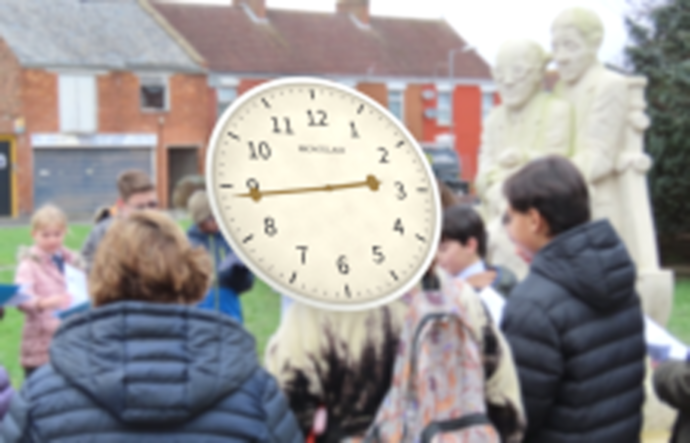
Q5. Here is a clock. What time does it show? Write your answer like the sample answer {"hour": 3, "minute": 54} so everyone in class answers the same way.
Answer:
{"hour": 2, "minute": 44}
